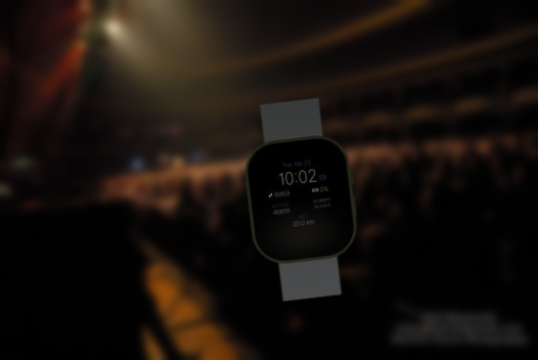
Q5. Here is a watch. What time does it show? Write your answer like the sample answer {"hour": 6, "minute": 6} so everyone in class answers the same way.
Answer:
{"hour": 10, "minute": 2}
